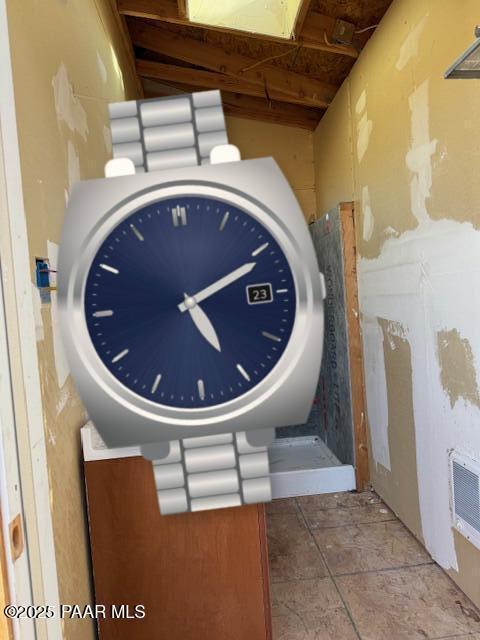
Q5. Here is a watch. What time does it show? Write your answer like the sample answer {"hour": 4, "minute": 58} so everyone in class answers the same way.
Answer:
{"hour": 5, "minute": 11}
